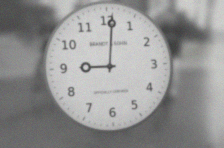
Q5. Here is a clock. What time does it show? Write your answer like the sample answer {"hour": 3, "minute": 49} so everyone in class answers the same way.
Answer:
{"hour": 9, "minute": 1}
